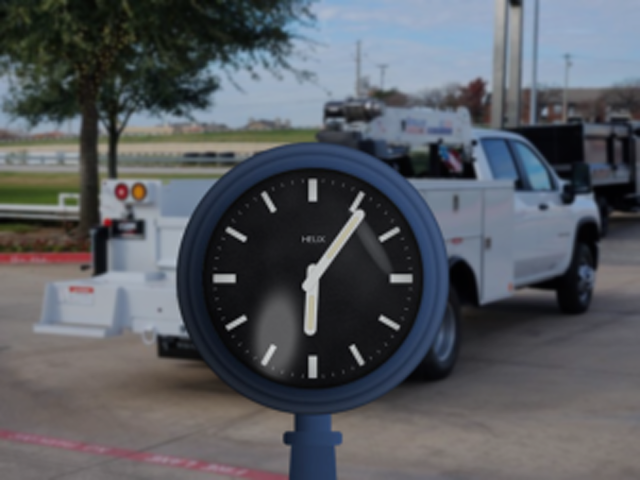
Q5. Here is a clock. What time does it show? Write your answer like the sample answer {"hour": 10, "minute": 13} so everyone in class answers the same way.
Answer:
{"hour": 6, "minute": 6}
